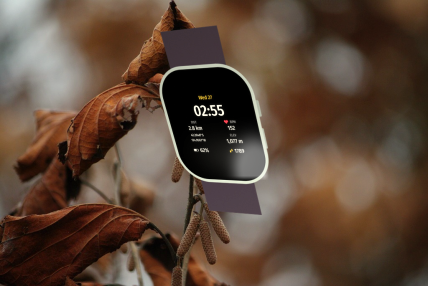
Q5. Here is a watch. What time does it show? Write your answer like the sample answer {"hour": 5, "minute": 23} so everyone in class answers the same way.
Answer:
{"hour": 2, "minute": 55}
